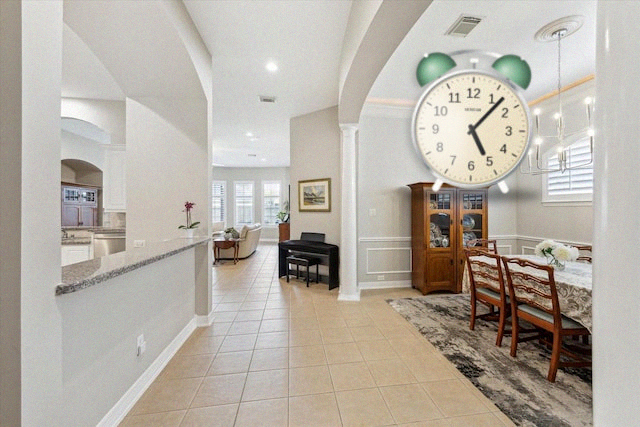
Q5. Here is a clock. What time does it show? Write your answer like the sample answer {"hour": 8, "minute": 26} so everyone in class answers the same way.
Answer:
{"hour": 5, "minute": 7}
